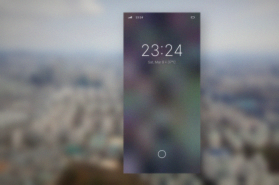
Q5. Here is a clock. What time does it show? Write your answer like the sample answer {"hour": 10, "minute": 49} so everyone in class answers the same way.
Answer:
{"hour": 23, "minute": 24}
